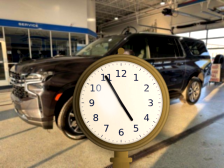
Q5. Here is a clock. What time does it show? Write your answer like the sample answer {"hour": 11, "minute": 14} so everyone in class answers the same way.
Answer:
{"hour": 4, "minute": 55}
